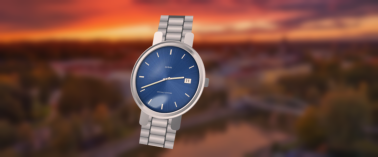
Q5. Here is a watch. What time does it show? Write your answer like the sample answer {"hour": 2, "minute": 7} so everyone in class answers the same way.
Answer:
{"hour": 2, "minute": 41}
